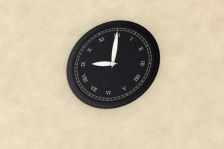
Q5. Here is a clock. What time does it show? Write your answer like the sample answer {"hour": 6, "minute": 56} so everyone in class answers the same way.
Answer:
{"hour": 9, "minute": 0}
